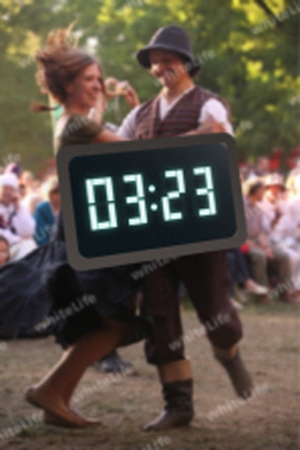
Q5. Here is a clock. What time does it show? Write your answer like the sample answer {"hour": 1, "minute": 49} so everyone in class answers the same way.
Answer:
{"hour": 3, "minute": 23}
